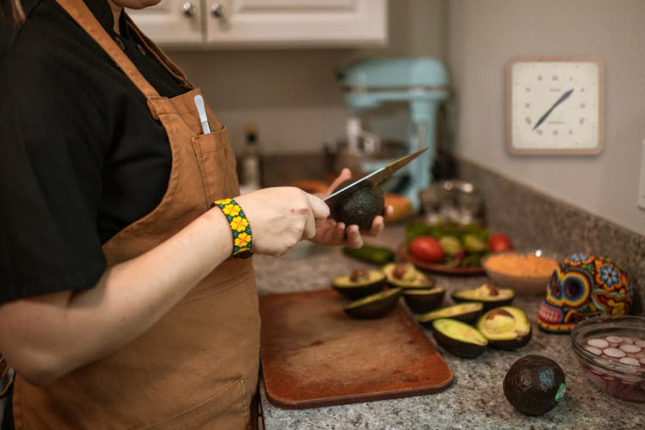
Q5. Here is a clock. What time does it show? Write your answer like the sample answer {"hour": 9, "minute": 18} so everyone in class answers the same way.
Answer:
{"hour": 1, "minute": 37}
